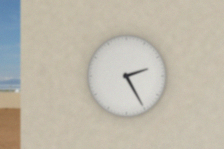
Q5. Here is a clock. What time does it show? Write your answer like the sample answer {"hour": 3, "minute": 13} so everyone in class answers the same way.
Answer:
{"hour": 2, "minute": 25}
